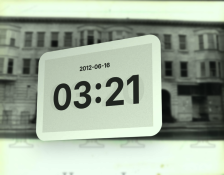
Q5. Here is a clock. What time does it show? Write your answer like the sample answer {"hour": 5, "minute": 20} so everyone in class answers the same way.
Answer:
{"hour": 3, "minute": 21}
